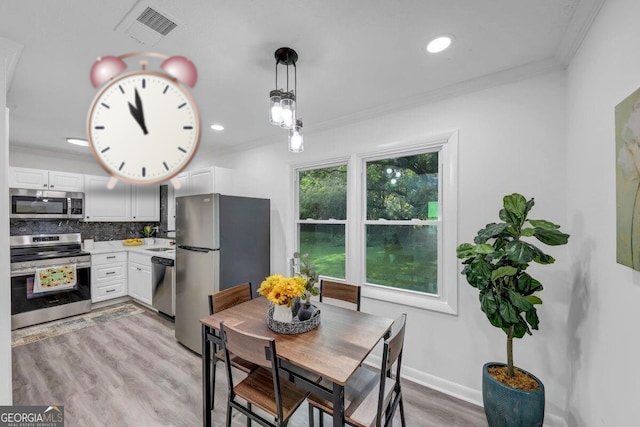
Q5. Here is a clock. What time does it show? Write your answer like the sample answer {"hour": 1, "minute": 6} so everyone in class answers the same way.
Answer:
{"hour": 10, "minute": 58}
